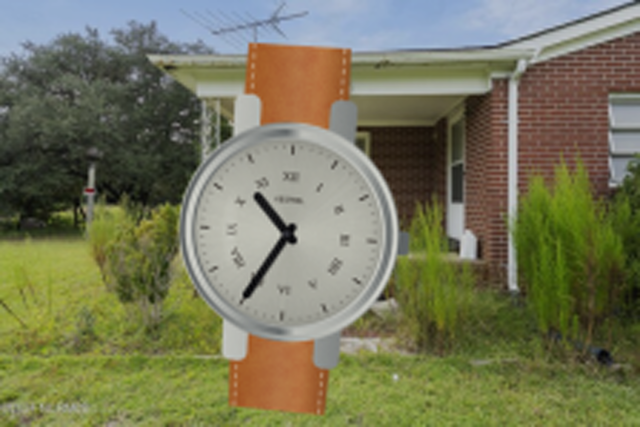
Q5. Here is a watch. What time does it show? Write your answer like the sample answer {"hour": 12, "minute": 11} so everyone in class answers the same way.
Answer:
{"hour": 10, "minute": 35}
